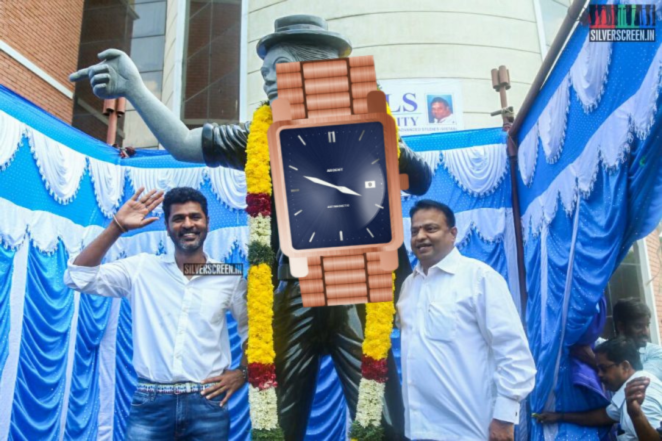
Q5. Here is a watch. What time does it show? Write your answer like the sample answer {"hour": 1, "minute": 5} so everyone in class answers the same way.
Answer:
{"hour": 3, "minute": 49}
